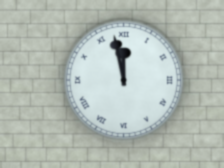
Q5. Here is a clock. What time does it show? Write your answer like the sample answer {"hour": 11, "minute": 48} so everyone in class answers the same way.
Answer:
{"hour": 11, "minute": 58}
